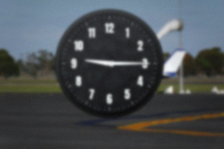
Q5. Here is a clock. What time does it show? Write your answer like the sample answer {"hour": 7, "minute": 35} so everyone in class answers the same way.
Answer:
{"hour": 9, "minute": 15}
